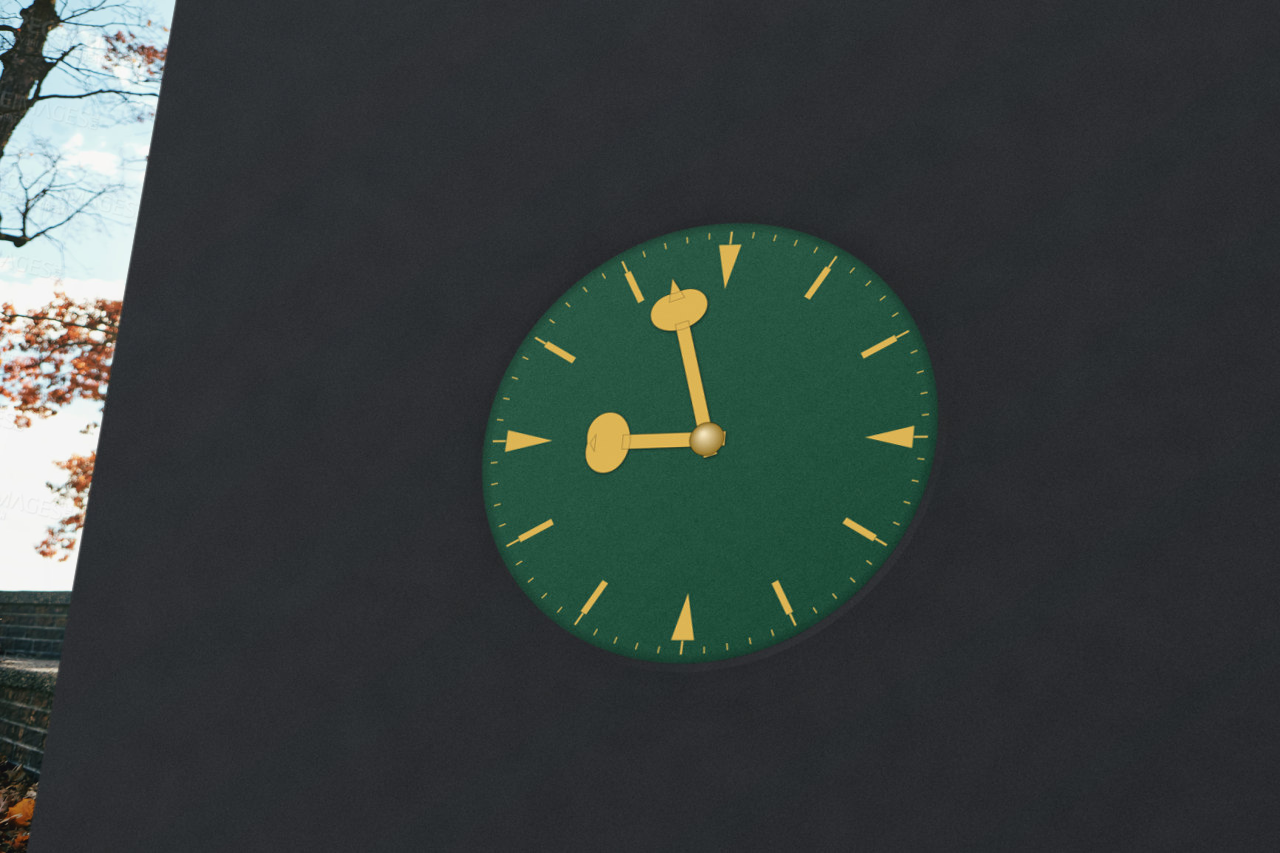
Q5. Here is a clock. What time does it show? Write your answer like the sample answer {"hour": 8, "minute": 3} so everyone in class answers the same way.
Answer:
{"hour": 8, "minute": 57}
